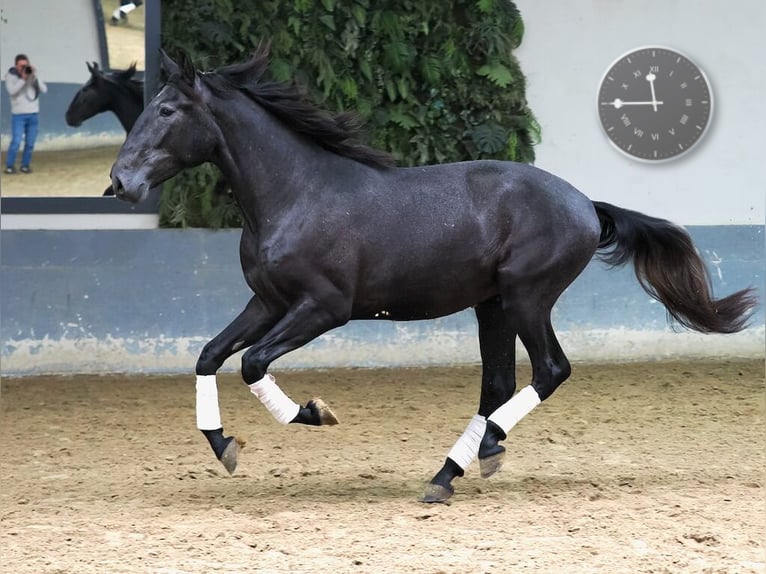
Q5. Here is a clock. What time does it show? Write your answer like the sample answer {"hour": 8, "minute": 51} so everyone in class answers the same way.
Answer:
{"hour": 11, "minute": 45}
